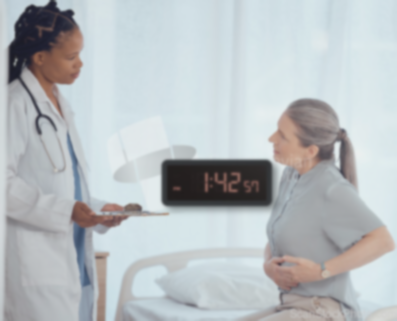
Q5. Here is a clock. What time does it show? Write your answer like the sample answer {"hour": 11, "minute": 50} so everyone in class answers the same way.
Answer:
{"hour": 1, "minute": 42}
